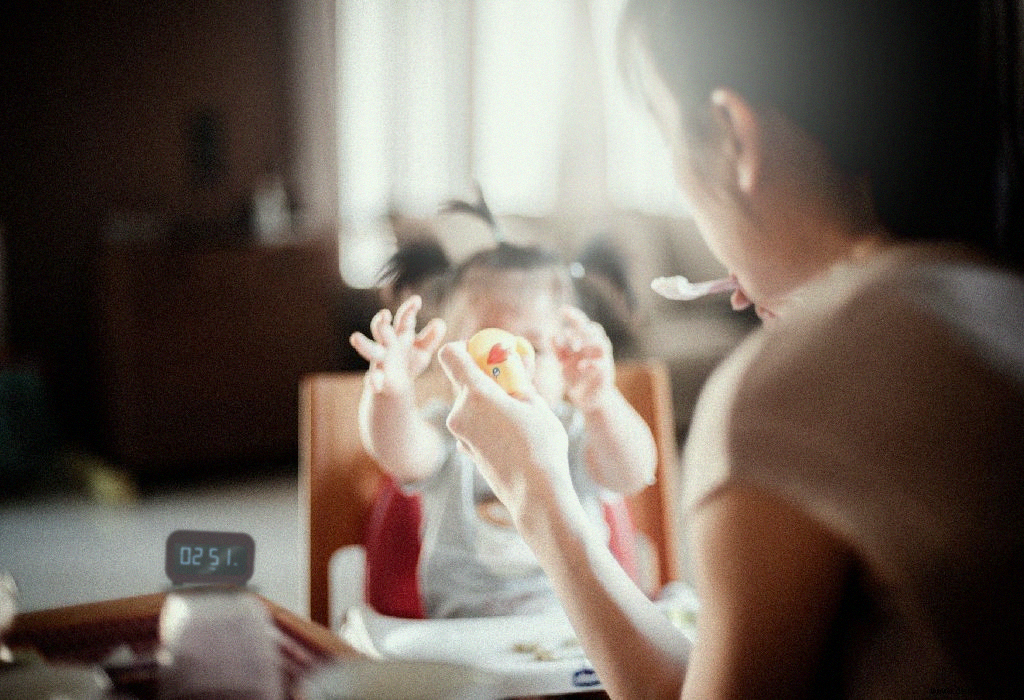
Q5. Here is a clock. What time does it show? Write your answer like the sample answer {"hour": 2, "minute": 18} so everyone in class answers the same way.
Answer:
{"hour": 2, "minute": 51}
